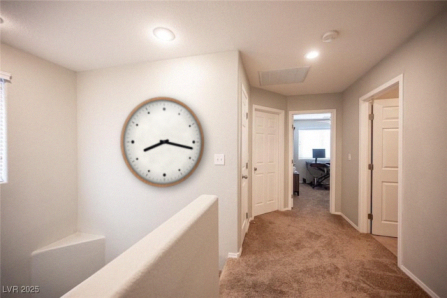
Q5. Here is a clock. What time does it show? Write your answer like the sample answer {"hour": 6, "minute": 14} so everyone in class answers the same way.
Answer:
{"hour": 8, "minute": 17}
